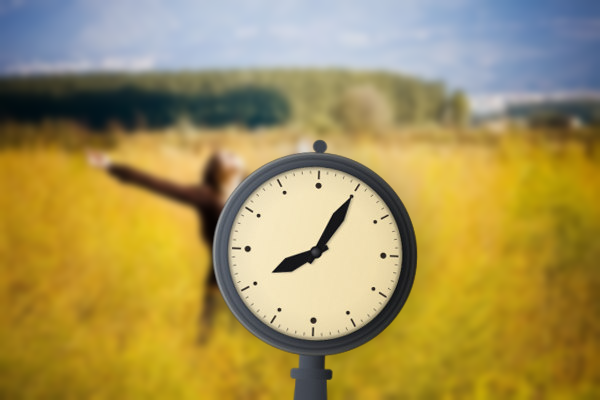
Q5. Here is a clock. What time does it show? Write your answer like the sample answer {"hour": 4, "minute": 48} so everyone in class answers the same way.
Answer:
{"hour": 8, "minute": 5}
